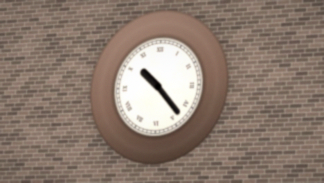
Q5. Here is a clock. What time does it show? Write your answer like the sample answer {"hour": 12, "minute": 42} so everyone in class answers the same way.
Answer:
{"hour": 10, "minute": 23}
